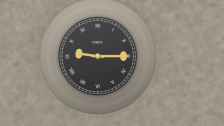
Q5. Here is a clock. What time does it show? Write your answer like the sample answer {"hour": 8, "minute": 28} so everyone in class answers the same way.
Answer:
{"hour": 9, "minute": 15}
